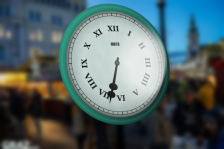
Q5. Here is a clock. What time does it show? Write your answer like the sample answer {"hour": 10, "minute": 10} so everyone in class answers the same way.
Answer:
{"hour": 6, "minute": 33}
